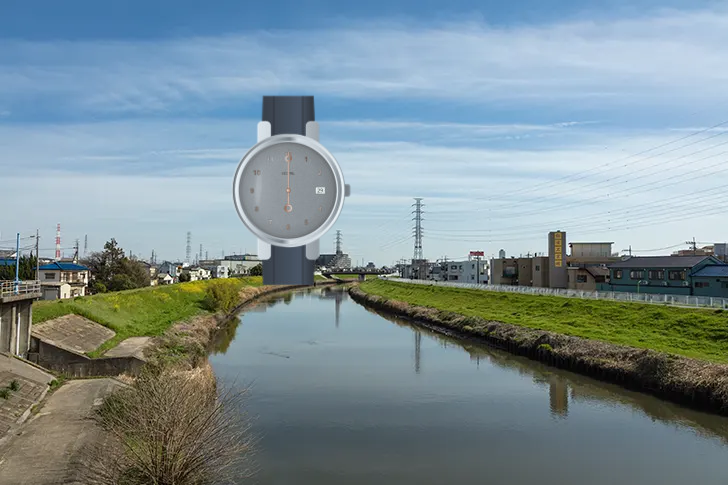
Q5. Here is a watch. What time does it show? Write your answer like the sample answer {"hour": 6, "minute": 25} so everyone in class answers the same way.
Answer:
{"hour": 6, "minute": 0}
